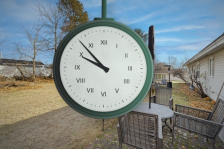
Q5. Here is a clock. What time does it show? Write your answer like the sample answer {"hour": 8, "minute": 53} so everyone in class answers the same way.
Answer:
{"hour": 9, "minute": 53}
